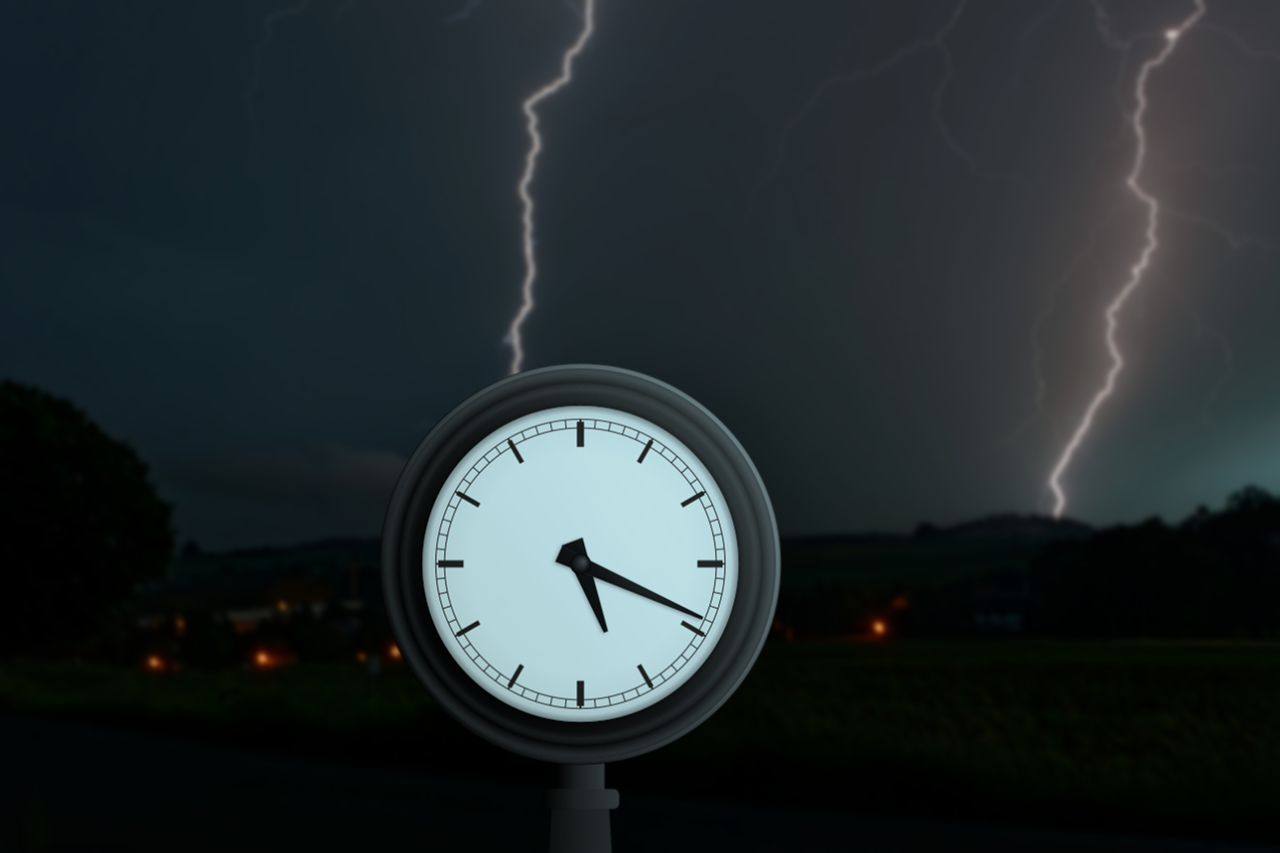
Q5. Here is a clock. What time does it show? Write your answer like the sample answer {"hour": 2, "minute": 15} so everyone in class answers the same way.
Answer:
{"hour": 5, "minute": 19}
